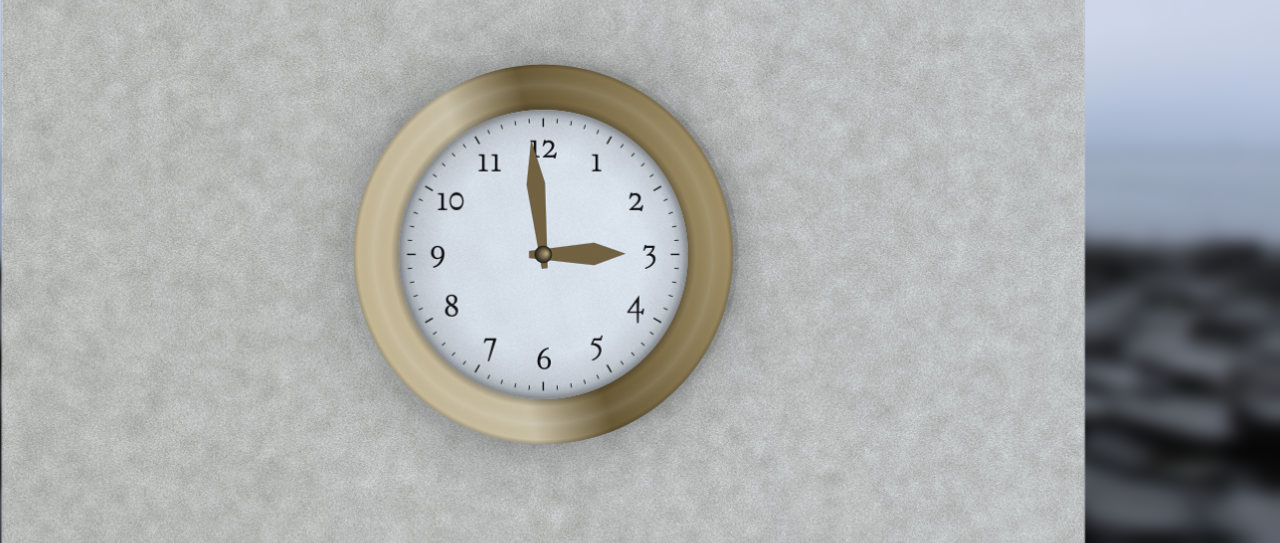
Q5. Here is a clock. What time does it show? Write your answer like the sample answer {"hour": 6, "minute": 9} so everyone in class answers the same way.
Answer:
{"hour": 2, "minute": 59}
